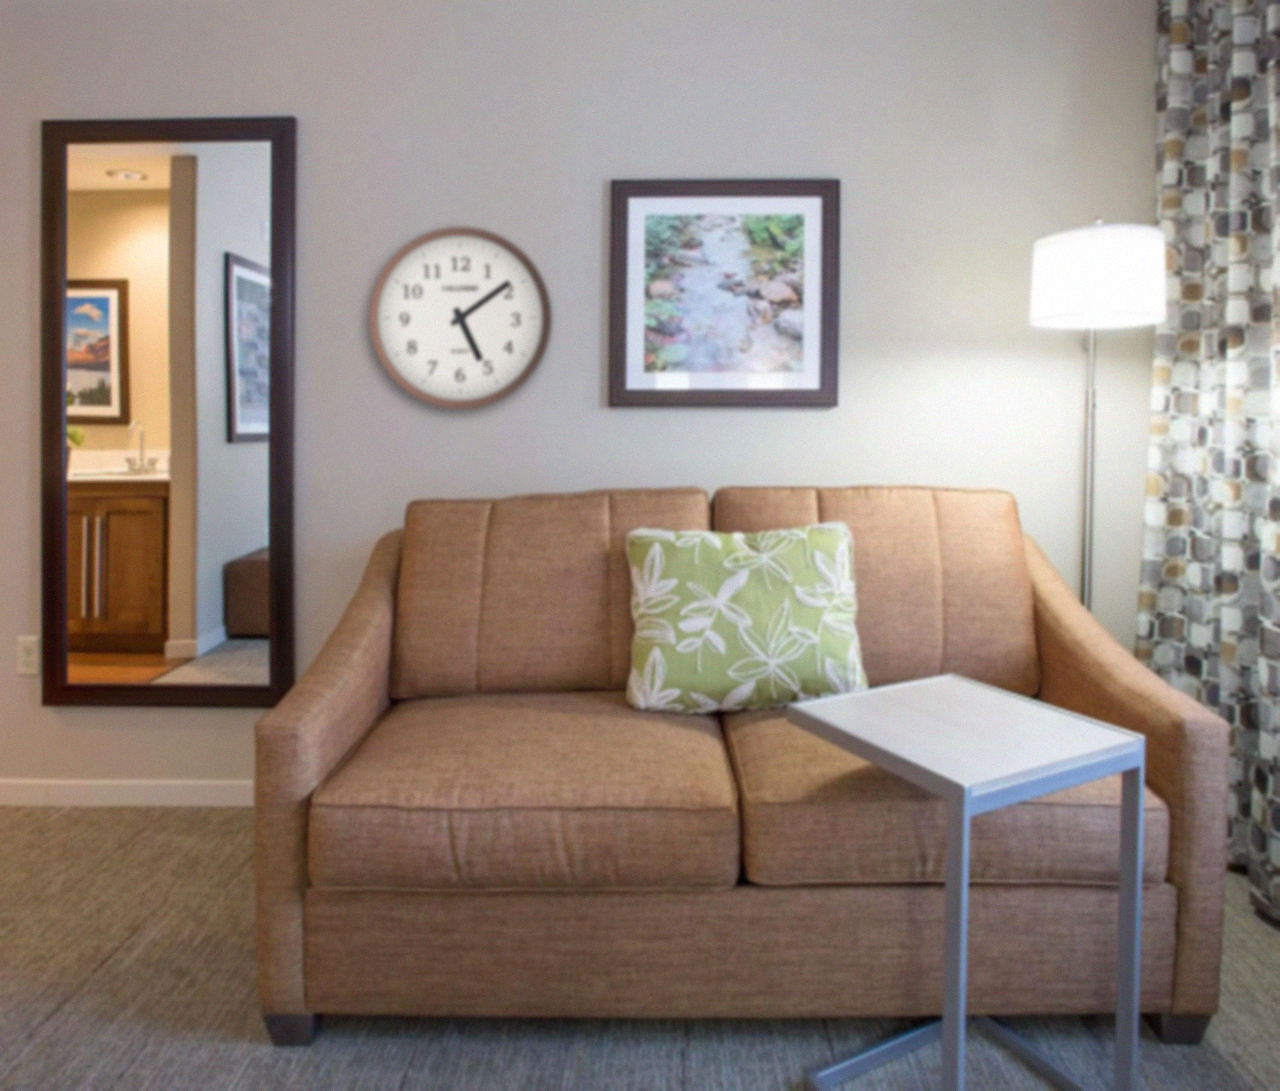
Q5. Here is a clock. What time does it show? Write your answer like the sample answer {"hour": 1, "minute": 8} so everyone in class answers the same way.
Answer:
{"hour": 5, "minute": 9}
